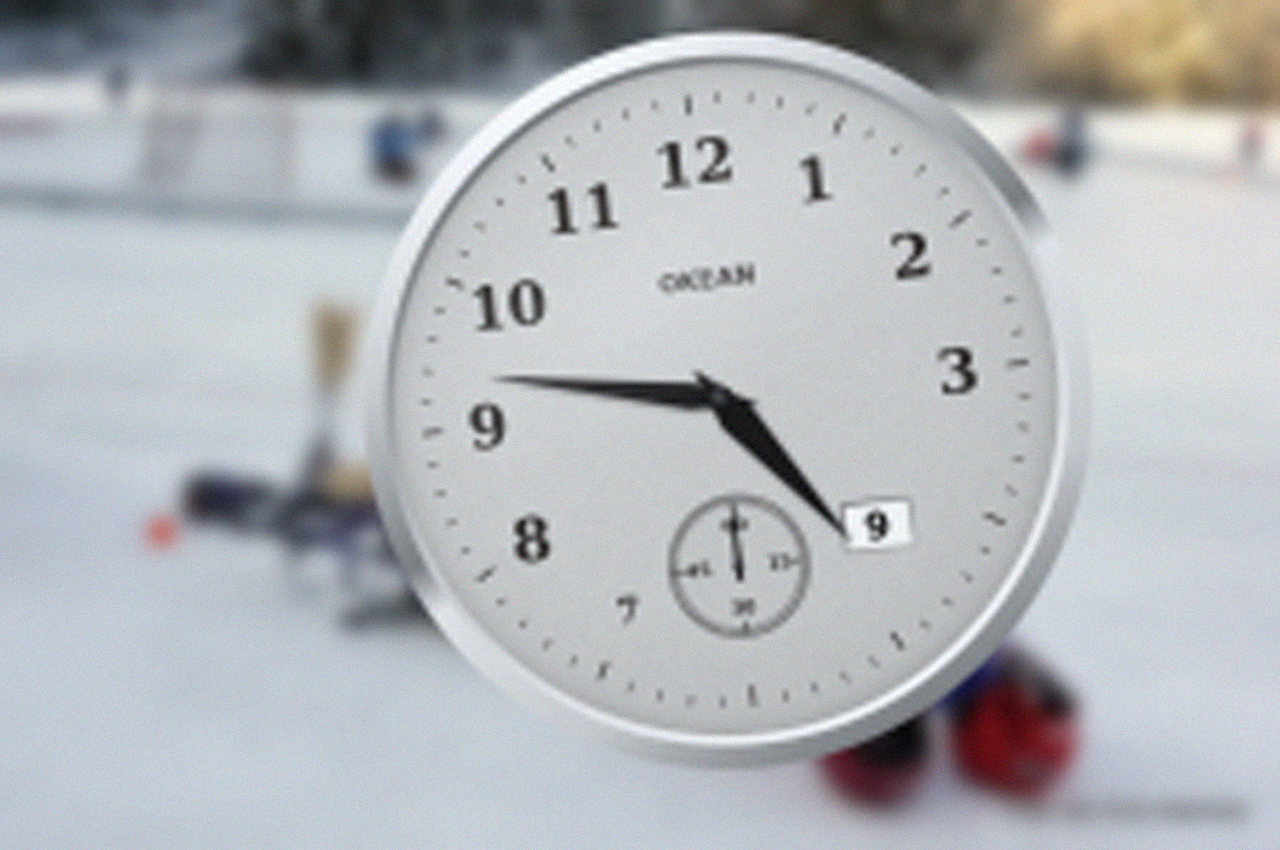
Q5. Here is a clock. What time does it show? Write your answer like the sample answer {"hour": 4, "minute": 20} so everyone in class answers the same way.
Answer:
{"hour": 4, "minute": 47}
